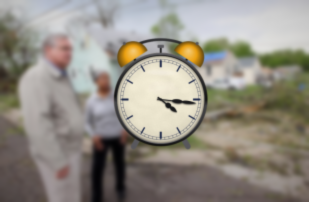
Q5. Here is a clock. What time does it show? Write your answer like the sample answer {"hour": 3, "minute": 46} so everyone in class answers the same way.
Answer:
{"hour": 4, "minute": 16}
